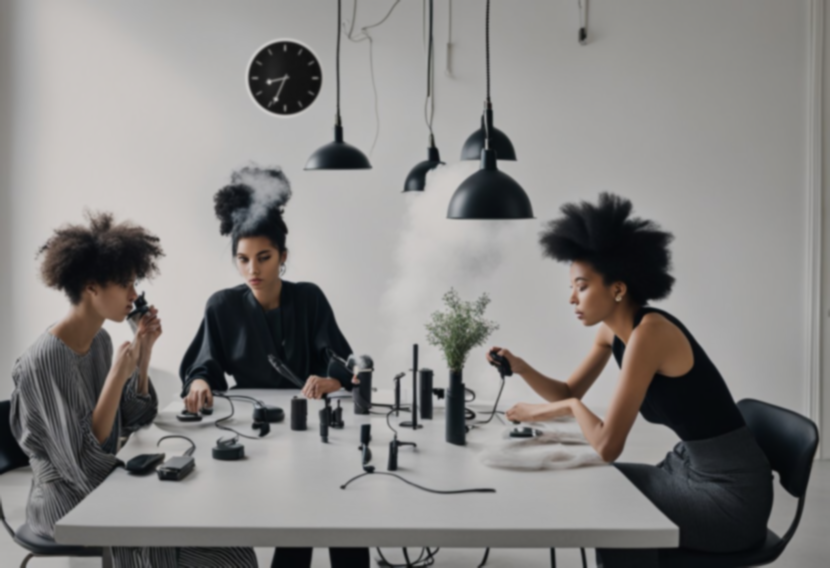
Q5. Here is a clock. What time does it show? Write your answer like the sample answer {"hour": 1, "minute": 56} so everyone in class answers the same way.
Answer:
{"hour": 8, "minute": 34}
